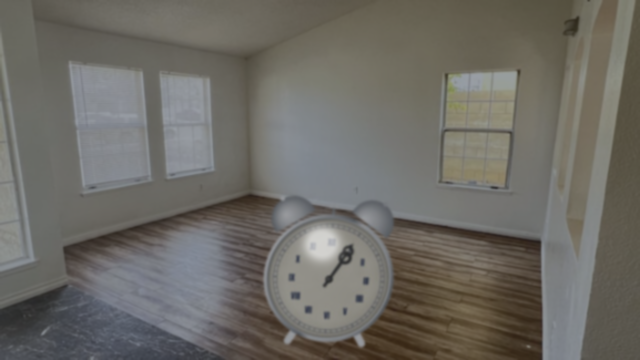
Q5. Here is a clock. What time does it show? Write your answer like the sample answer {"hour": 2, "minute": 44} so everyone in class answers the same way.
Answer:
{"hour": 1, "minute": 5}
